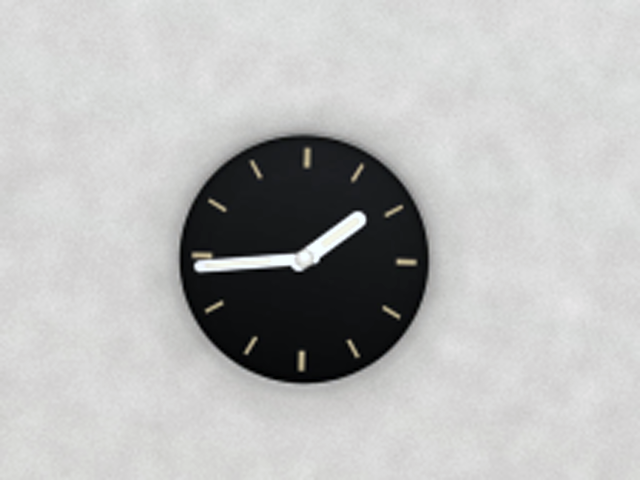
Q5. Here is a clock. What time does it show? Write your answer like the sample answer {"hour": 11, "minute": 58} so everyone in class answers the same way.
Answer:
{"hour": 1, "minute": 44}
